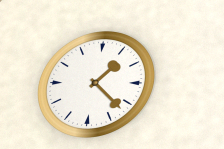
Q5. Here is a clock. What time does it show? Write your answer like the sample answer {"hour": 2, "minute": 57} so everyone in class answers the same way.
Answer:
{"hour": 1, "minute": 22}
